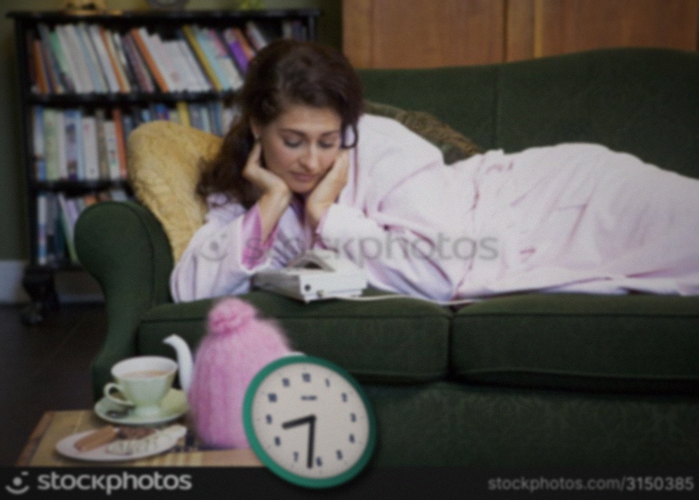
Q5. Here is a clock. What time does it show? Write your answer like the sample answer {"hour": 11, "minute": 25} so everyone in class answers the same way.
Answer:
{"hour": 8, "minute": 32}
